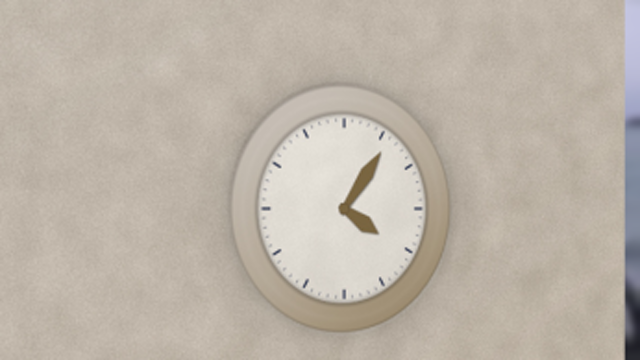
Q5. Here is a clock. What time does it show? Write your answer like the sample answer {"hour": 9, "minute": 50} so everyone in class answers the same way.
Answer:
{"hour": 4, "minute": 6}
